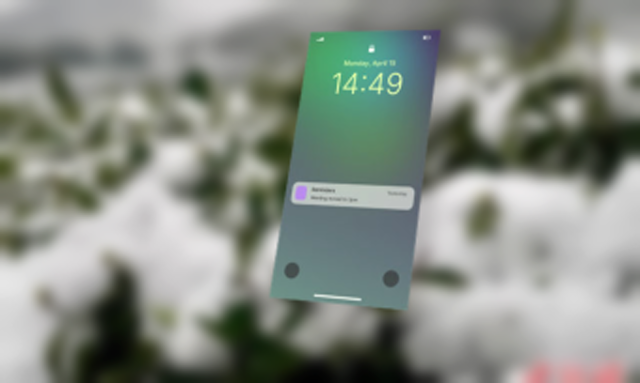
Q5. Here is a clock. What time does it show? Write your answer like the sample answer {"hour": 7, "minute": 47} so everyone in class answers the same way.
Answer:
{"hour": 14, "minute": 49}
